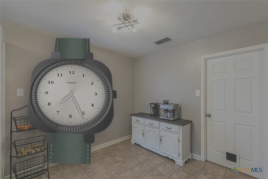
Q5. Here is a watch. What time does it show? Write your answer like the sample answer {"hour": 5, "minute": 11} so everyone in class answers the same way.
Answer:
{"hour": 7, "minute": 26}
